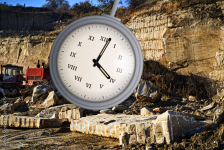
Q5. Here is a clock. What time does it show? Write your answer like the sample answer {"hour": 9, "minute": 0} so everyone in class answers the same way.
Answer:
{"hour": 4, "minute": 2}
